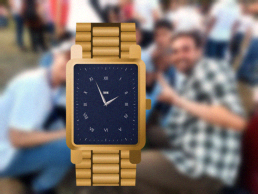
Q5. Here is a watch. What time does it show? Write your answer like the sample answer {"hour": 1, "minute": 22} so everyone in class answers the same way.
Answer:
{"hour": 1, "minute": 56}
